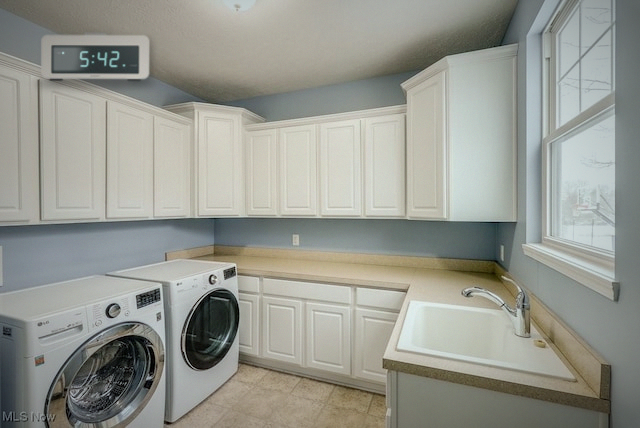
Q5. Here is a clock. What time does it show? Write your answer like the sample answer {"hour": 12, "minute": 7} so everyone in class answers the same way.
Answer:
{"hour": 5, "minute": 42}
